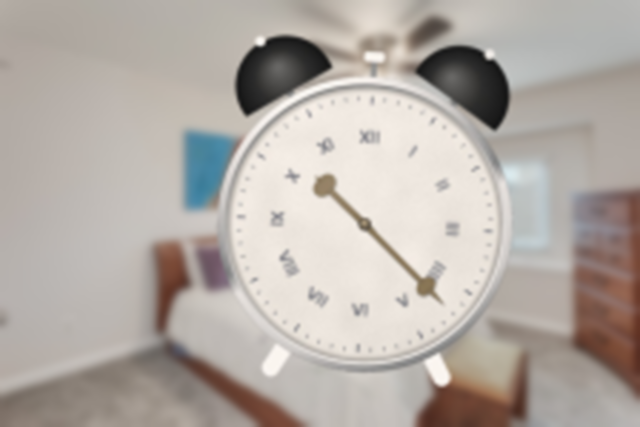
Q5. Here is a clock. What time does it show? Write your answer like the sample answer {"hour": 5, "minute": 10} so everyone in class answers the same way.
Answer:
{"hour": 10, "minute": 22}
